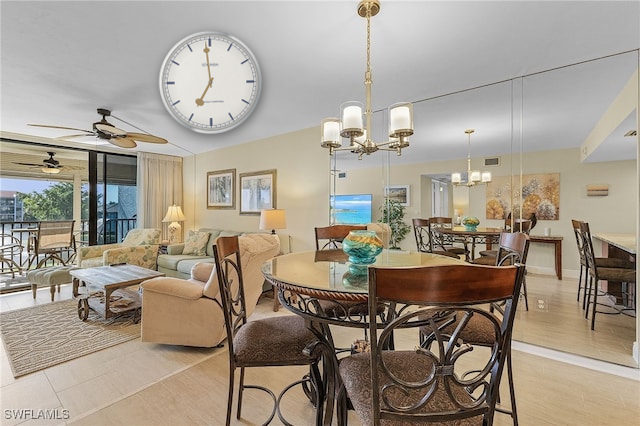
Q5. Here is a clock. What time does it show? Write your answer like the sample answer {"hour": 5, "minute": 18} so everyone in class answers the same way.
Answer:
{"hour": 6, "minute": 59}
